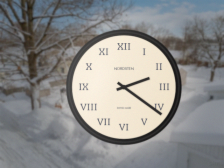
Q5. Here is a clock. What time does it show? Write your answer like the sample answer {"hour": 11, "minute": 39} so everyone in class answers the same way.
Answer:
{"hour": 2, "minute": 21}
